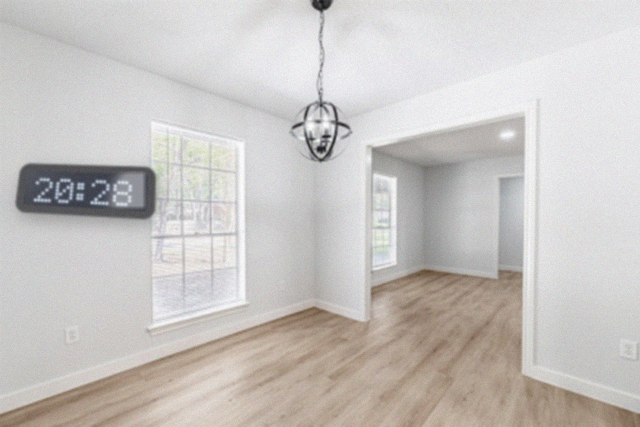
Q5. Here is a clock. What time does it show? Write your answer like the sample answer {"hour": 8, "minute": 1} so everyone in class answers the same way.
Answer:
{"hour": 20, "minute": 28}
